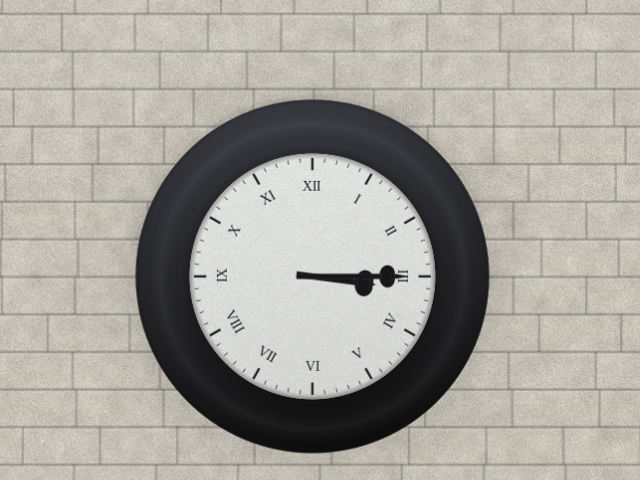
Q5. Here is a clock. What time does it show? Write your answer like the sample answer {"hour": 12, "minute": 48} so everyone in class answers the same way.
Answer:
{"hour": 3, "minute": 15}
